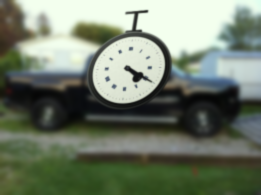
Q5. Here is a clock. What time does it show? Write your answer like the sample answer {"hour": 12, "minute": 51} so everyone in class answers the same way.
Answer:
{"hour": 4, "minute": 20}
